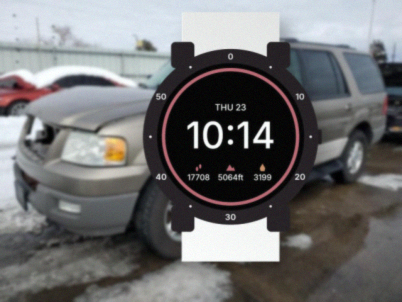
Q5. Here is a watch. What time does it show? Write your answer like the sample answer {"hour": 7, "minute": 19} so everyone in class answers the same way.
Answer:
{"hour": 10, "minute": 14}
